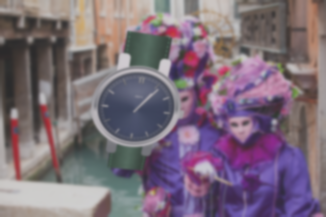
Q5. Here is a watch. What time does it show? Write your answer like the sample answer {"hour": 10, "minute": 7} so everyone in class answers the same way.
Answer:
{"hour": 1, "minute": 6}
